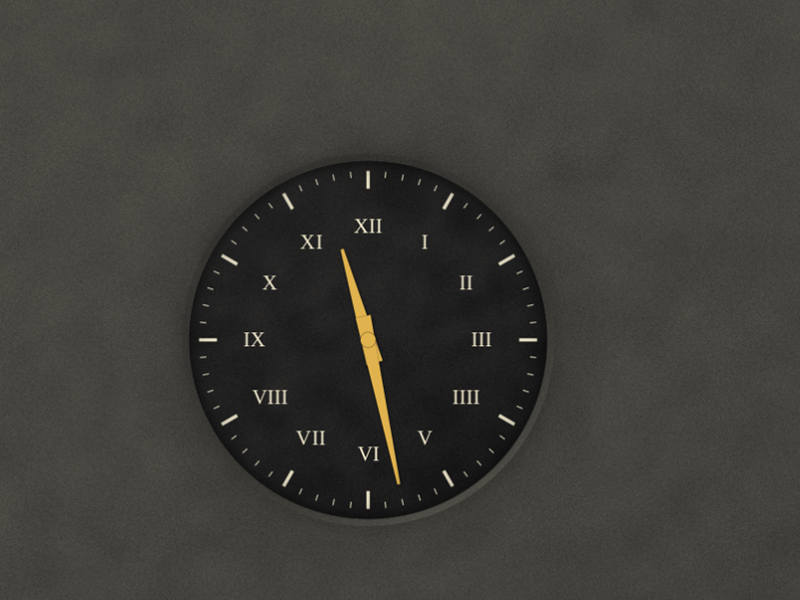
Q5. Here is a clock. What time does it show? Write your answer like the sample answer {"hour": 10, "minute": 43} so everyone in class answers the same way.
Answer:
{"hour": 11, "minute": 28}
